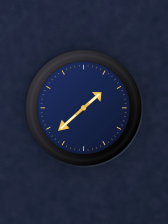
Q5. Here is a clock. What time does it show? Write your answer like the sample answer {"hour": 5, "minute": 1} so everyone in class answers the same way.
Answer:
{"hour": 1, "minute": 38}
